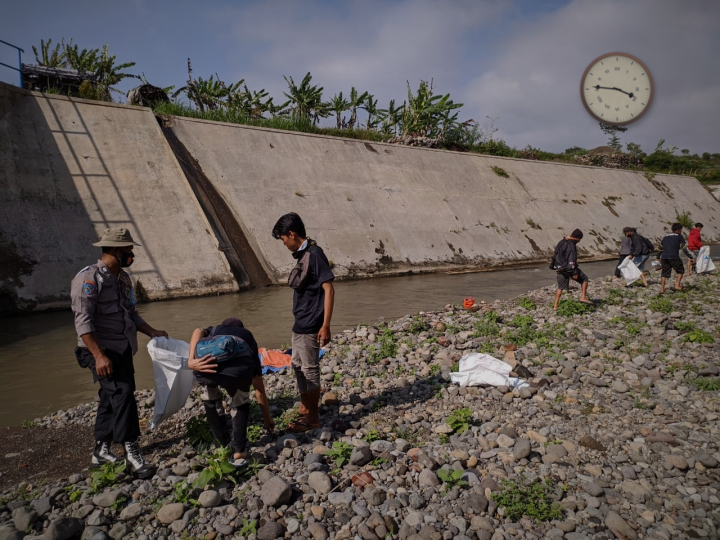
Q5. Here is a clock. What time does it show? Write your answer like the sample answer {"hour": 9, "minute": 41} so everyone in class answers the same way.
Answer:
{"hour": 3, "minute": 46}
